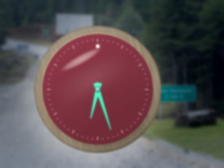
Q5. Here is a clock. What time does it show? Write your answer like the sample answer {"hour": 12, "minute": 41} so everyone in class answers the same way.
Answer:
{"hour": 6, "minute": 27}
